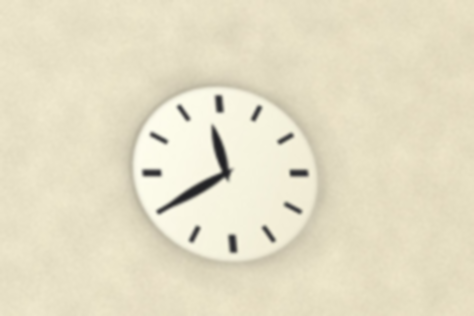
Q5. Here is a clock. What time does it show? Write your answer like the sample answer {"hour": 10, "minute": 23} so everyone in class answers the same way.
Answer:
{"hour": 11, "minute": 40}
